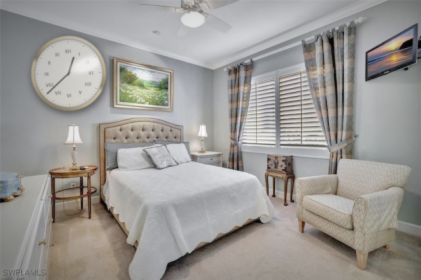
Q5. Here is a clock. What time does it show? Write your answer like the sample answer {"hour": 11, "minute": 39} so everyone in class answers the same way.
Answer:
{"hour": 12, "minute": 38}
